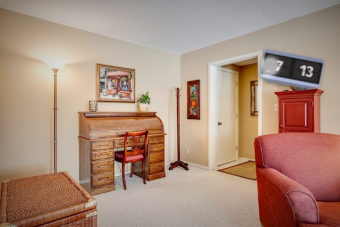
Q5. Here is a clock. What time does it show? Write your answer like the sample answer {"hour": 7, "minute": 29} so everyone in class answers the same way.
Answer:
{"hour": 7, "minute": 13}
